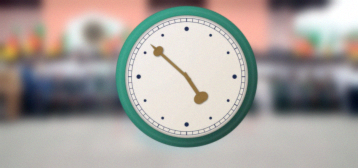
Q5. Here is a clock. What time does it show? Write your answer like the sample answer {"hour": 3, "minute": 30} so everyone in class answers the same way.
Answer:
{"hour": 4, "minute": 52}
